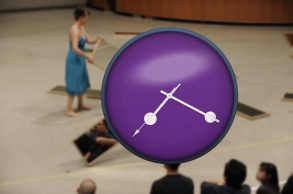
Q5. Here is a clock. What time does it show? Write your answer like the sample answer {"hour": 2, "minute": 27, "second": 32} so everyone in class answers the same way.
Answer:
{"hour": 7, "minute": 19, "second": 37}
